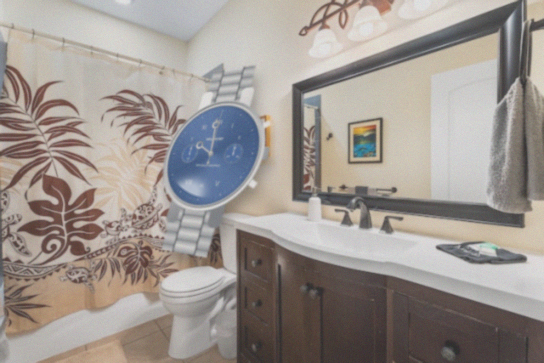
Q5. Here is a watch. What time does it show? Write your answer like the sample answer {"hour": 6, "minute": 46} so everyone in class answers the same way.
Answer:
{"hour": 9, "minute": 59}
